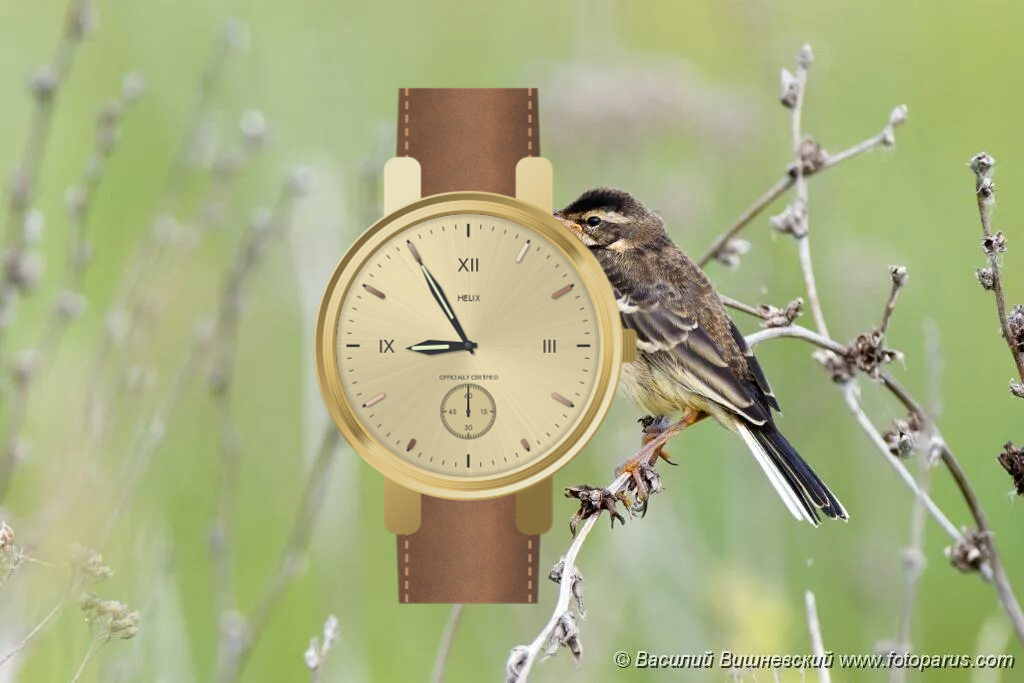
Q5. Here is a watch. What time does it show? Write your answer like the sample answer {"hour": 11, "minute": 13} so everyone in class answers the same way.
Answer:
{"hour": 8, "minute": 55}
